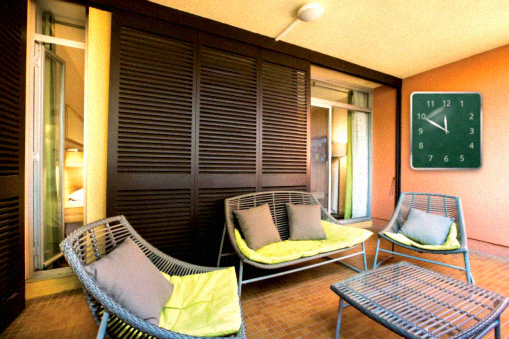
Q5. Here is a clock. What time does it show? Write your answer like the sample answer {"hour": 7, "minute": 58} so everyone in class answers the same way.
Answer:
{"hour": 11, "minute": 50}
